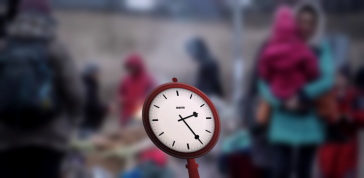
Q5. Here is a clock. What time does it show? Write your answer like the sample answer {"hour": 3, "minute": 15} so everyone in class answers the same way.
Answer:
{"hour": 2, "minute": 25}
